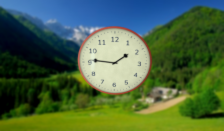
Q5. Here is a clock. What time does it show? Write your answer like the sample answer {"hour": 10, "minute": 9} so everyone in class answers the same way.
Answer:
{"hour": 1, "minute": 46}
